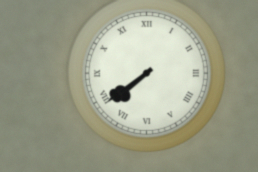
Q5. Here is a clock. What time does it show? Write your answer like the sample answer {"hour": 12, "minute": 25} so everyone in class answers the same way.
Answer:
{"hour": 7, "minute": 39}
